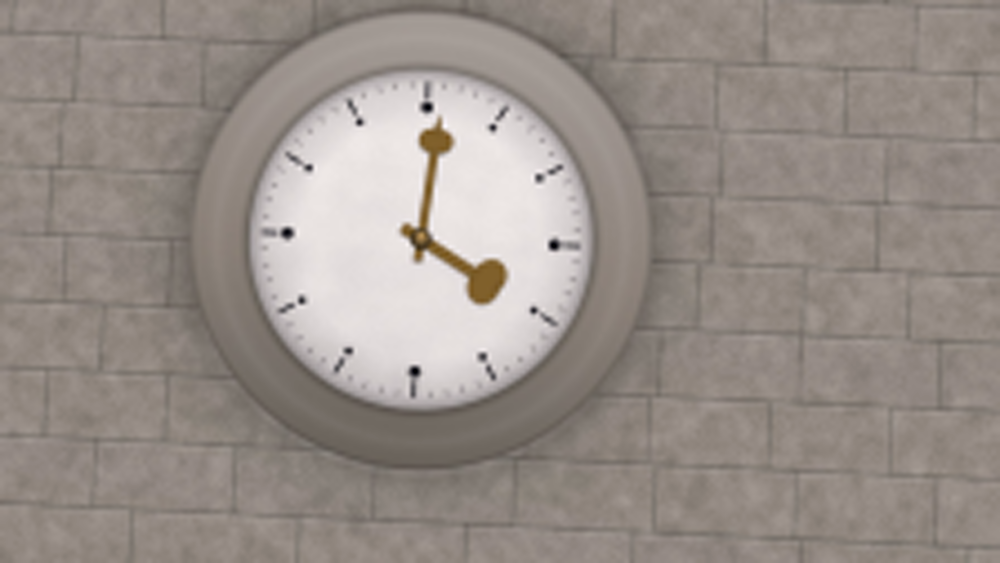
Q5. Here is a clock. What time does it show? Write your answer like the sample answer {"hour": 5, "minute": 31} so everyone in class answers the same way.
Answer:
{"hour": 4, "minute": 1}
